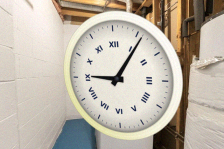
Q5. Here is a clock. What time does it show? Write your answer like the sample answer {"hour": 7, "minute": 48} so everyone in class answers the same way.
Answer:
{"hour": 9, "minute": 6}
